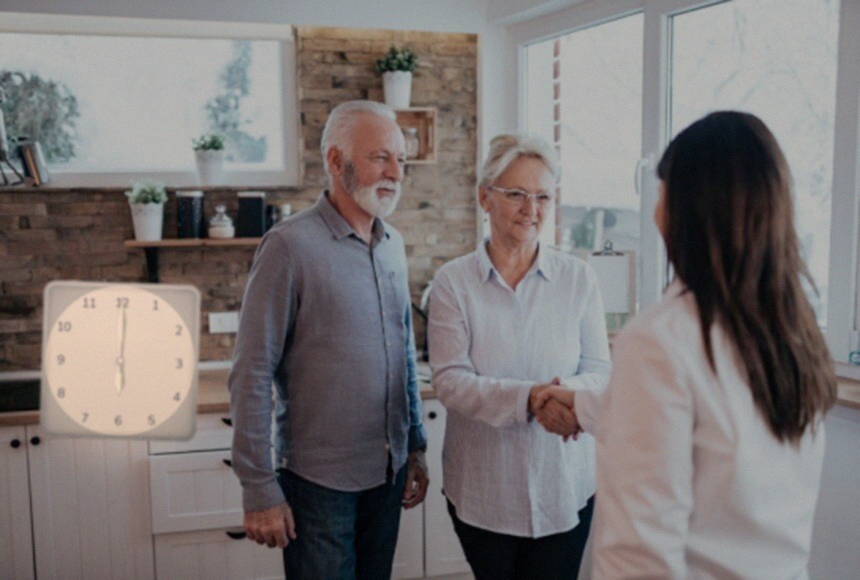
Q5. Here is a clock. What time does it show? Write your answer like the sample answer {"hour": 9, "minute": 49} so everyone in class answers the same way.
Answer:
{"hour": 6, "minute": 0}
